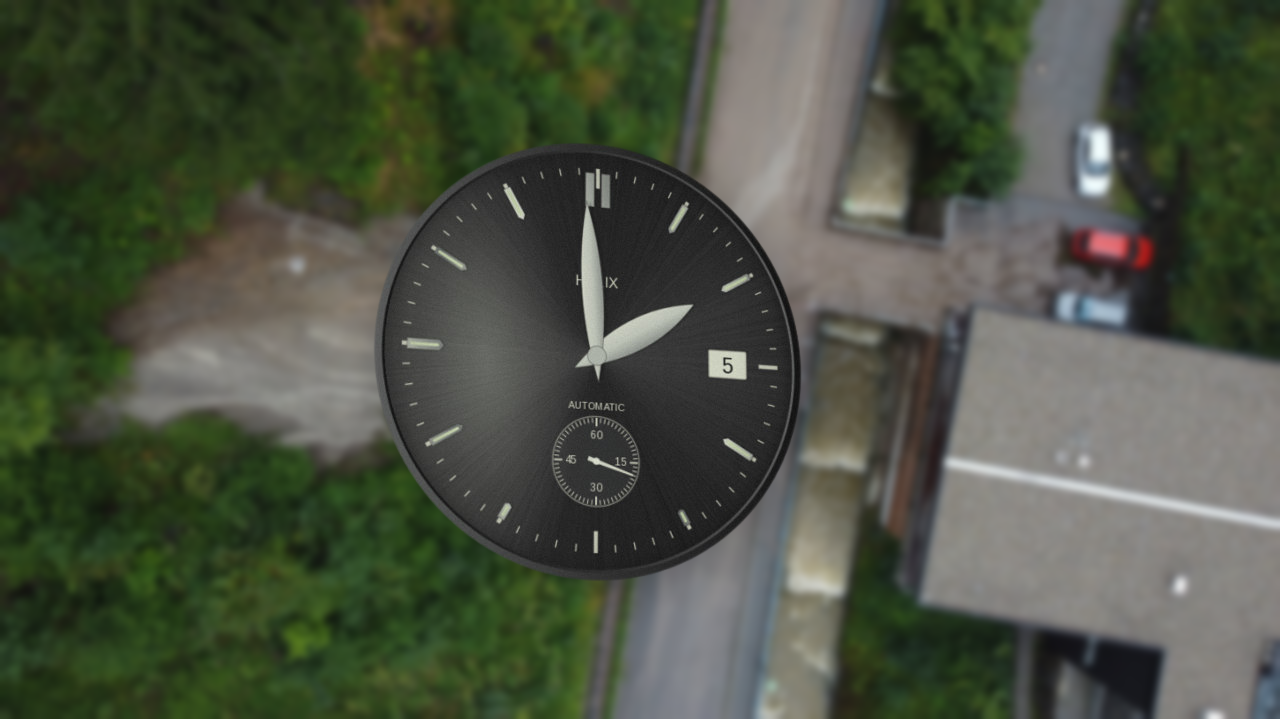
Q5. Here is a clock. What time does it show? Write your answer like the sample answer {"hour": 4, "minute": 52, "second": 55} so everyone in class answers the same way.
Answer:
{"hour": 1, "minute": 59, "second": 18}
